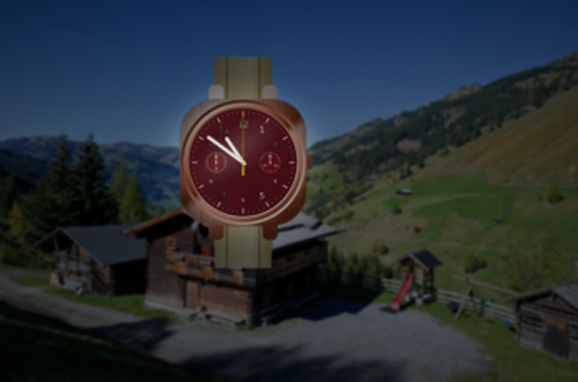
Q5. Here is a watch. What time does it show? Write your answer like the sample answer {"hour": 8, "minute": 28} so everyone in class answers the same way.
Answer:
{"hour": 10, "minute": 51}
